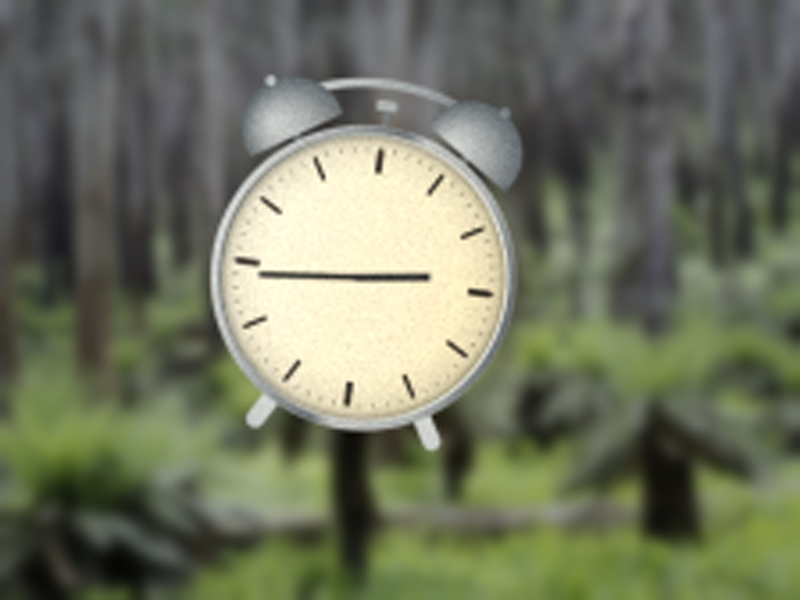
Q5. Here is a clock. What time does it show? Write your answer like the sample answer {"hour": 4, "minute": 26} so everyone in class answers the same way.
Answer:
{"hour": 2, "minute": 44}
